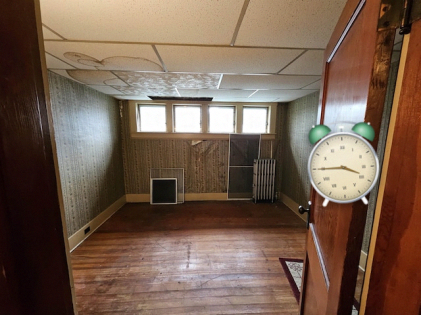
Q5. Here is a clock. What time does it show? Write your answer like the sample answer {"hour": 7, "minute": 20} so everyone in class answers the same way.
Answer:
{"hour": 3, "minute": 45}
